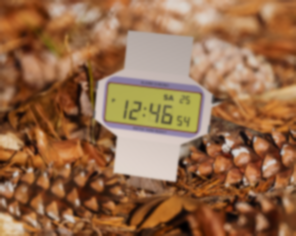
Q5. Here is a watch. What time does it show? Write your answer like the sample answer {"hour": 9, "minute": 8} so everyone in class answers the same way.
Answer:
{"hour": 12, "minute": 46}
